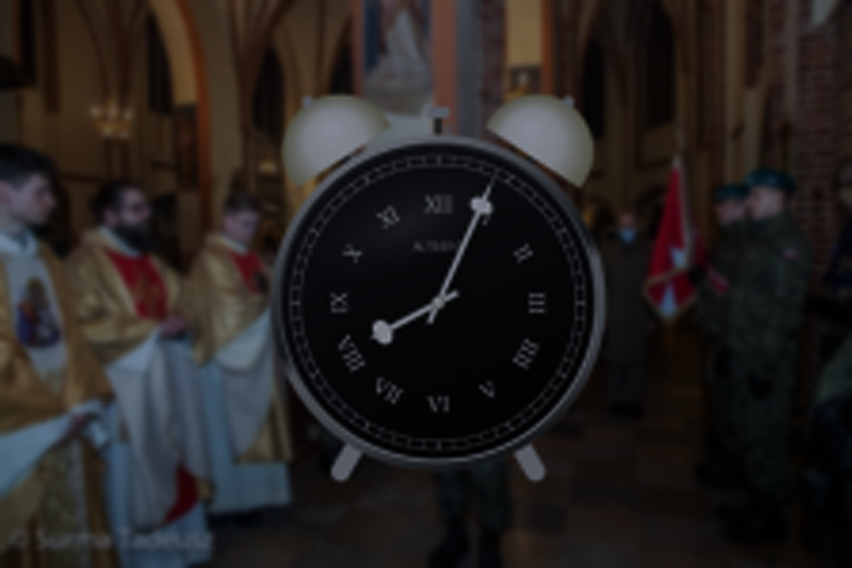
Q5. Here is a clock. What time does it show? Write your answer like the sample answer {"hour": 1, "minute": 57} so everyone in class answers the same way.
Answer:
{"hour": 8, "minute": 4}
